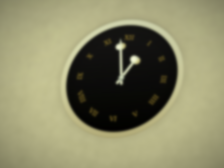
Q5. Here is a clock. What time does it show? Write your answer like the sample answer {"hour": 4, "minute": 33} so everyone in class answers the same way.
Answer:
{"hour": 12, "minute": 58}
